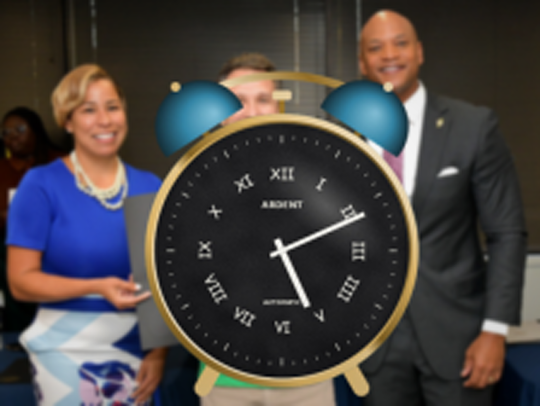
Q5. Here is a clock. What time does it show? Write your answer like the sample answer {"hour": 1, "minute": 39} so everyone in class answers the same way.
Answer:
{"hour": 5, "minute": 11}
